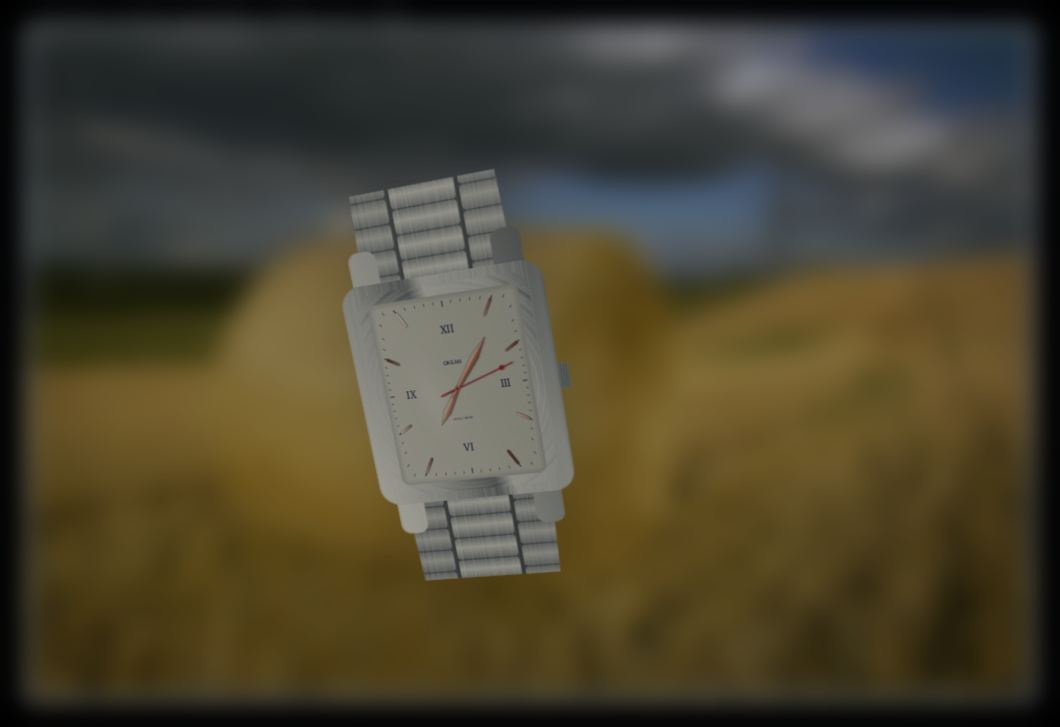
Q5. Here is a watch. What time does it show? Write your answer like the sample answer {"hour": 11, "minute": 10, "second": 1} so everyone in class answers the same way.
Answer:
{"hour": 7, "minute": 6, "second": 12}
